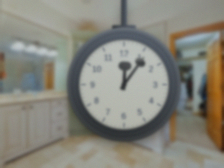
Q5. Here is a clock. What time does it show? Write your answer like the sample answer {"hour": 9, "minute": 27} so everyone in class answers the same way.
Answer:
{"hour": 12, "minute": 6}
